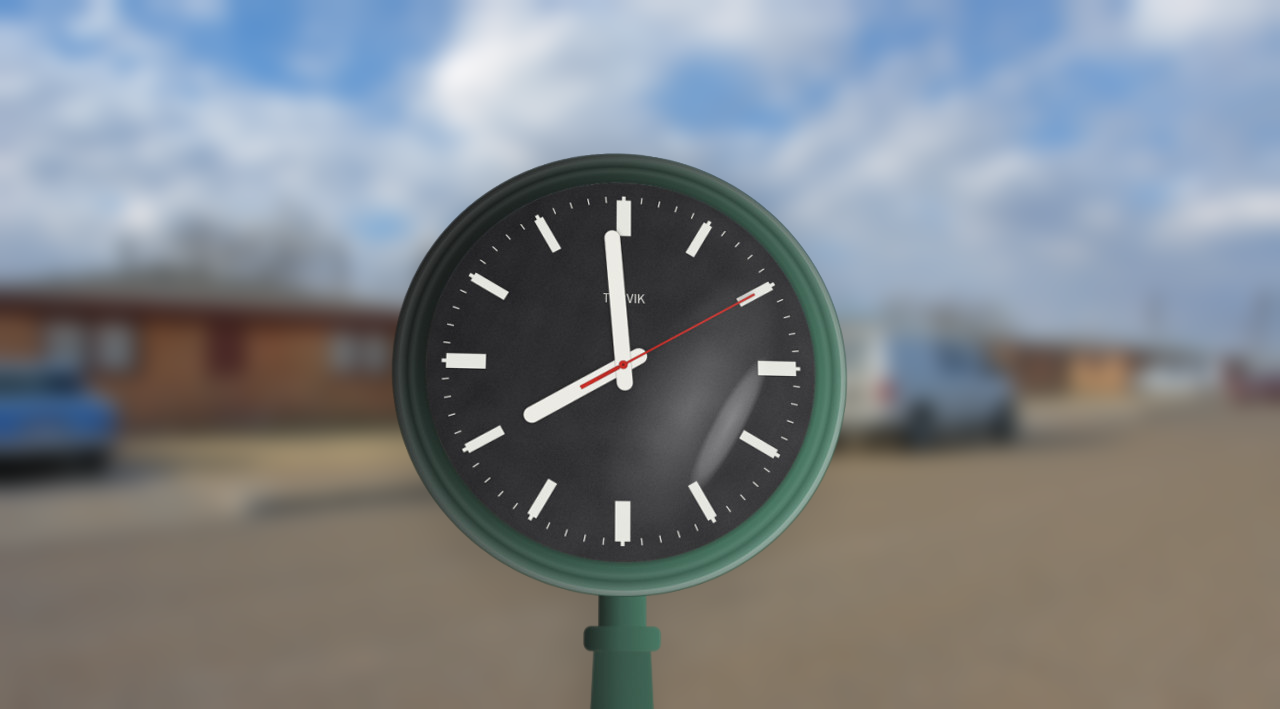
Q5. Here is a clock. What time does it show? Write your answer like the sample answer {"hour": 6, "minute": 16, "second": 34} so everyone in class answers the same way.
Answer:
{"hour": 7, "minute": 59, "second": 10}
